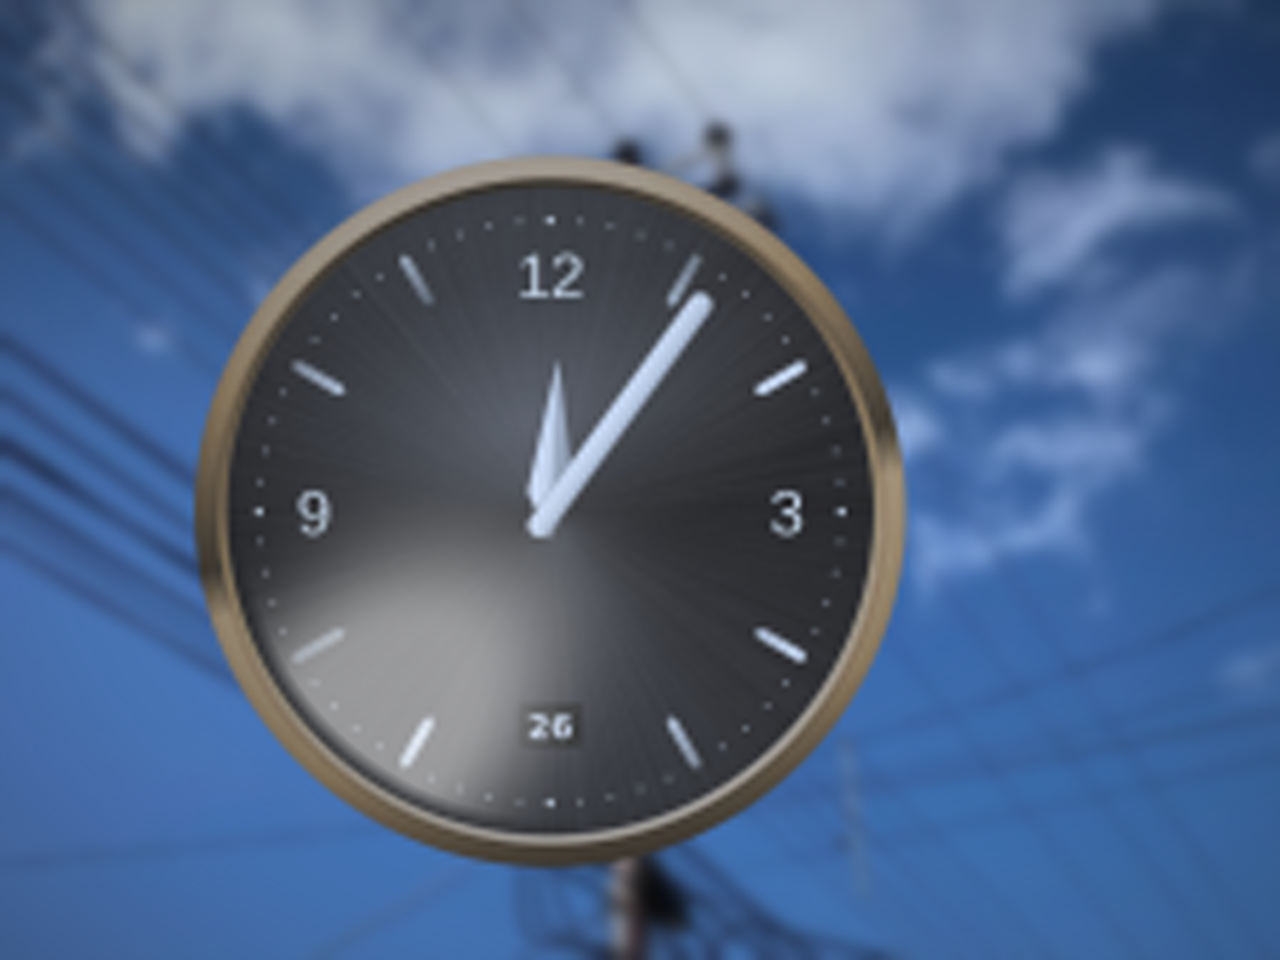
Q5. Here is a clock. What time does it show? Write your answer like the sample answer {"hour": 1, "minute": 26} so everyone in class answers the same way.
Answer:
{"hour": 12, "minute": 6}
